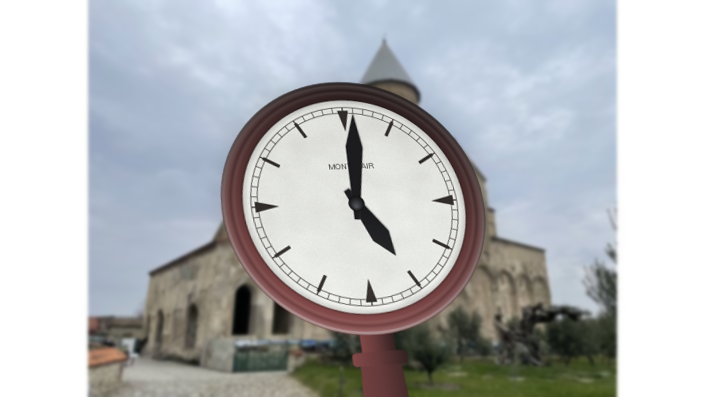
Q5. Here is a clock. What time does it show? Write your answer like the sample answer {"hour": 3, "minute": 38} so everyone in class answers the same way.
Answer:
{"hour": 5, "minute": 1}
